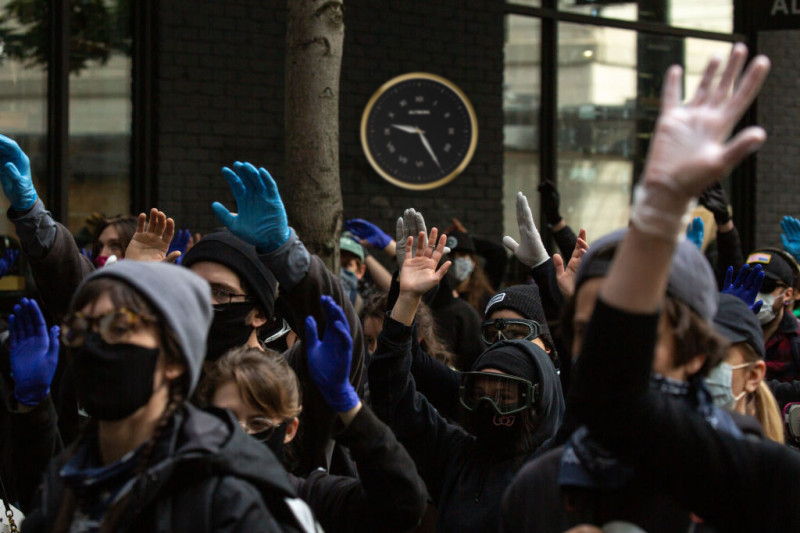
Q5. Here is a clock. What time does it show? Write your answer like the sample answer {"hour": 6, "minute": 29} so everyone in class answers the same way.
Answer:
{"hour": 9, "minute": 25}
